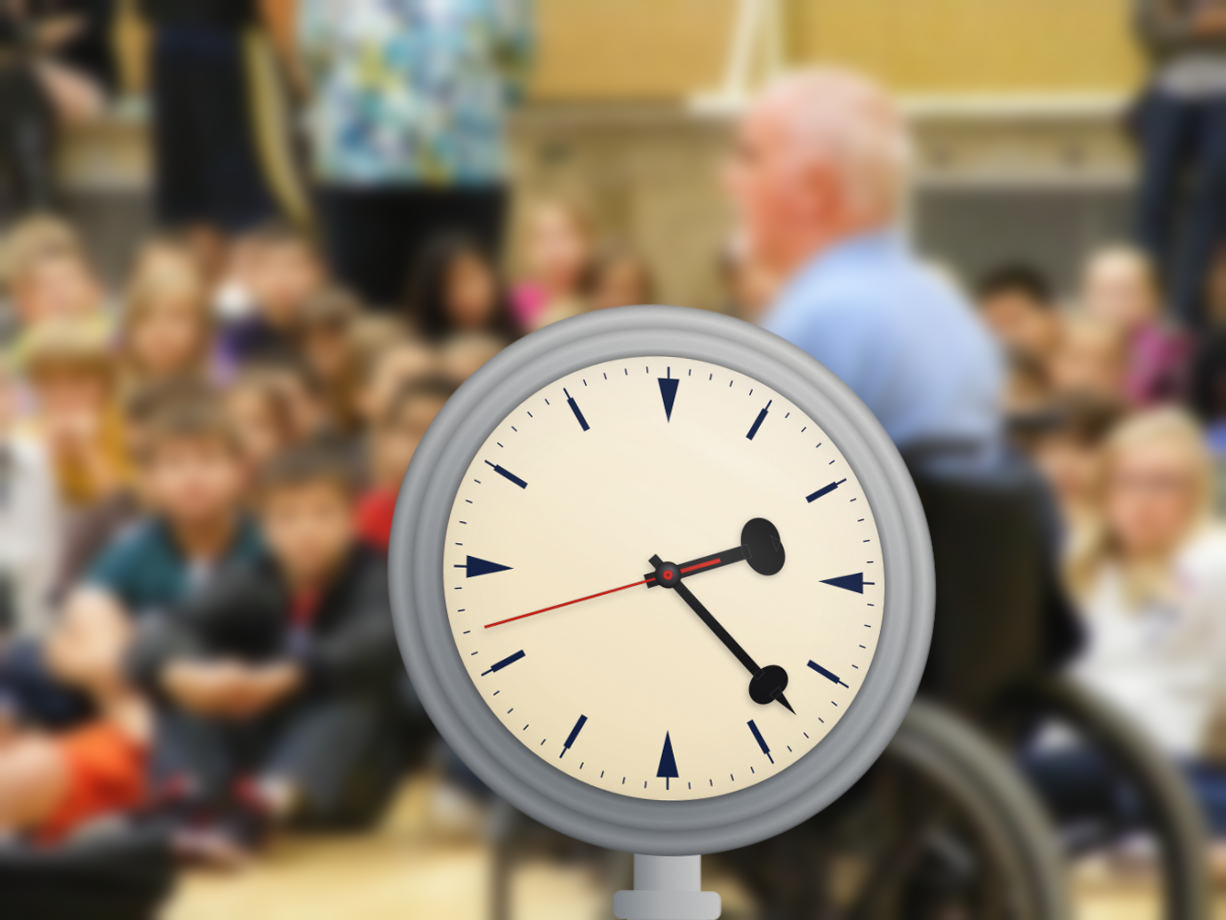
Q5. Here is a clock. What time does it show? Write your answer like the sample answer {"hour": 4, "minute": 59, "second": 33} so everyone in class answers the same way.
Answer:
{"hour": 2, "minute": 22, "second": 42}
